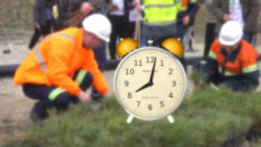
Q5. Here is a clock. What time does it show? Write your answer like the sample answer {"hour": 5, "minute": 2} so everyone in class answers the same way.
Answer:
{"hour": 8, "minute": 2}
